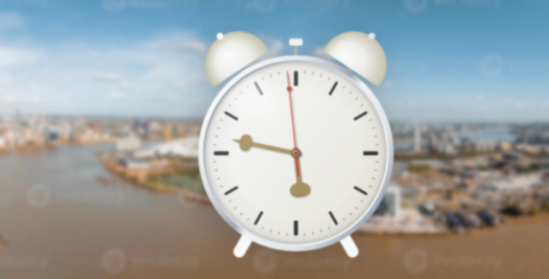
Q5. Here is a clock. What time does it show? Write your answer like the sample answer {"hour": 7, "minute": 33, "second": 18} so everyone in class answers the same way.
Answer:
{"hour": 5, "minute": 46, "second": 59}
